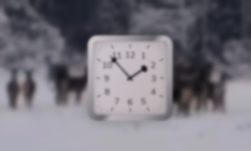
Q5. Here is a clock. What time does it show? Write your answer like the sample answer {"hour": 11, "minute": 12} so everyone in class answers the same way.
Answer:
{"hour": 1, "minute": 53}
